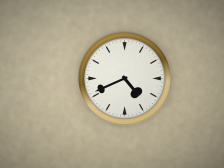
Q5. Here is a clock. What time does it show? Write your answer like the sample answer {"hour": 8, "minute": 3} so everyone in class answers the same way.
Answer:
{"hour": 4, "minute": 41}
